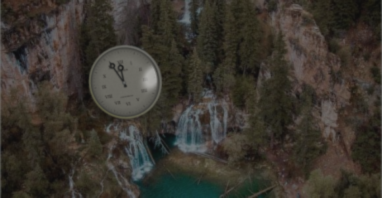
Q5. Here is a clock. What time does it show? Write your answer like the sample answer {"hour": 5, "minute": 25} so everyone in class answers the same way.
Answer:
{"hour": 11, "minute": 56}
